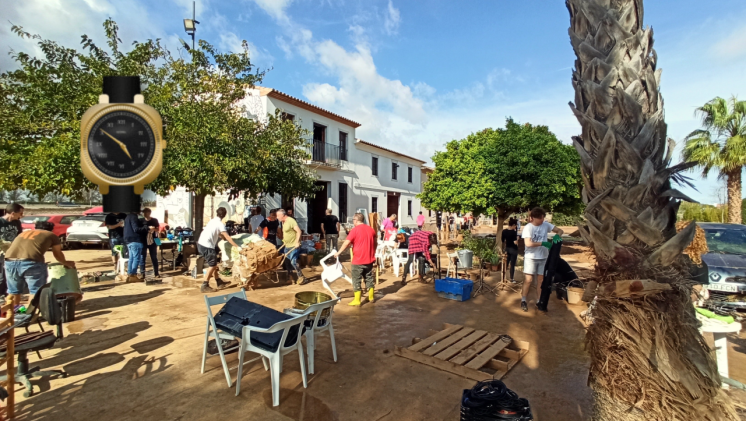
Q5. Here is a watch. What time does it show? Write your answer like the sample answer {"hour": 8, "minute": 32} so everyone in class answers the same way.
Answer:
{"hour": 4, "minute": 51}
